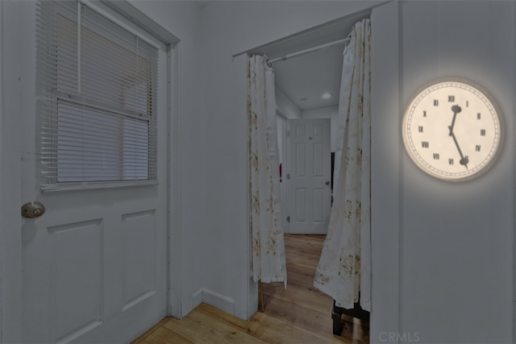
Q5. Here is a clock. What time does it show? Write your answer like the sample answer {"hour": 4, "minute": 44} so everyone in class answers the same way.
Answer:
{"hour": 12, "minute": 26}
